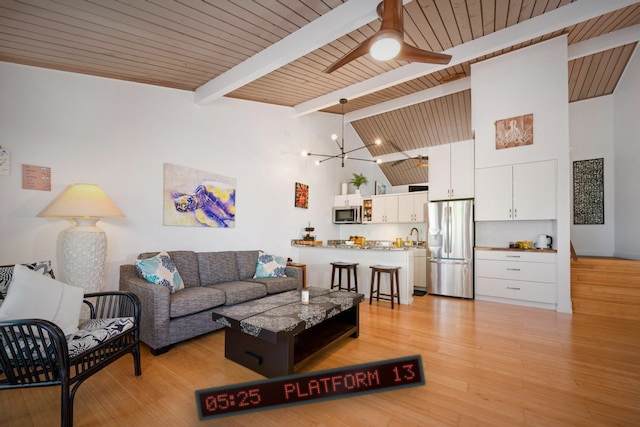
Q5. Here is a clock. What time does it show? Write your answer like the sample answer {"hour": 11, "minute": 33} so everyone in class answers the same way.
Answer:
{"hour": 5, "minute": 25}
